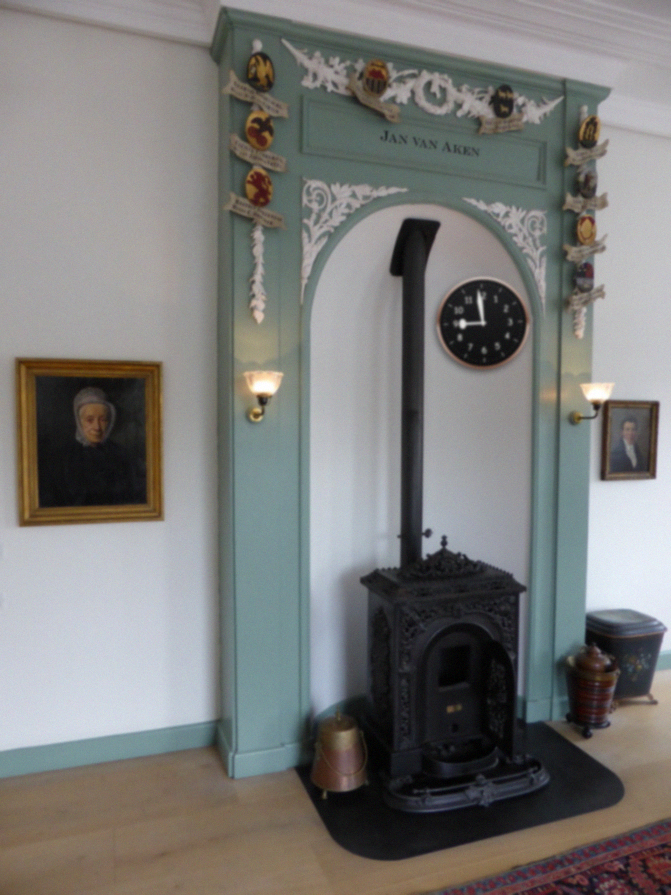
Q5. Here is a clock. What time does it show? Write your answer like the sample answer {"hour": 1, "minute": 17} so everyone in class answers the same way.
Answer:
{"hour": 8, "minute": 59}
